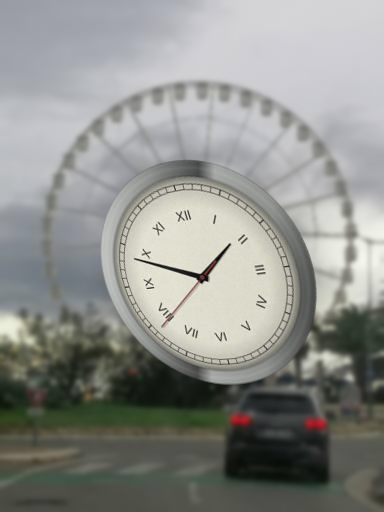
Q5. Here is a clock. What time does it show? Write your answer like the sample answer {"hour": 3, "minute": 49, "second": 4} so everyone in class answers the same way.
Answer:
{"hour": 1, "minute": 48, "second": 39}
